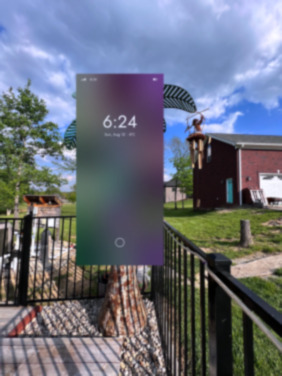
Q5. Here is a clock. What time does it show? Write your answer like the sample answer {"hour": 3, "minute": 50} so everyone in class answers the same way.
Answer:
{"hour": 6, "minute": 24}
